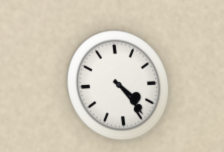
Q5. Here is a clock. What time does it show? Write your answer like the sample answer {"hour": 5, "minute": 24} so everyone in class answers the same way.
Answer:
{"hour": 4, "minute": 24}
